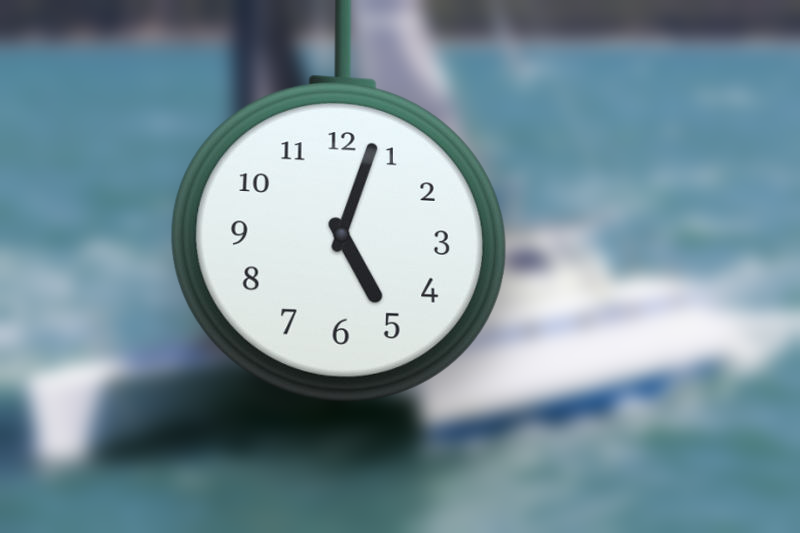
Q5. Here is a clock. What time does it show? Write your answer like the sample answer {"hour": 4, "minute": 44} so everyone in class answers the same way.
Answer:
{"hour": 5, "minute": 3}
